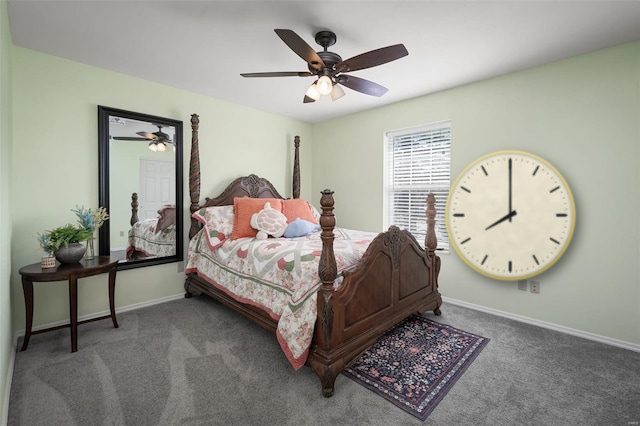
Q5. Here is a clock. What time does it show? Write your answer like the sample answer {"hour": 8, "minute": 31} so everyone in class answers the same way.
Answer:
{"hour": 8, "minute": 0}
